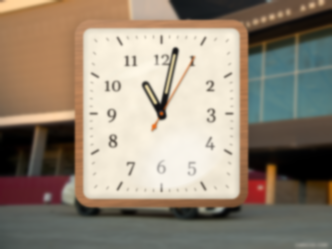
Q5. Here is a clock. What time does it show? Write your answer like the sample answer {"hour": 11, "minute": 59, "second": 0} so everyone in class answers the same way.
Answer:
{"hour": 11, "minute": 2, "second": 5}
